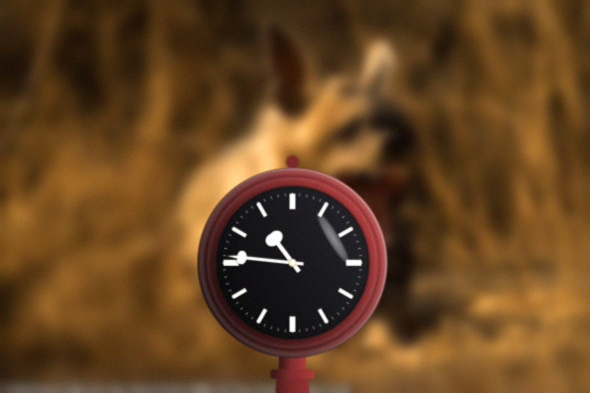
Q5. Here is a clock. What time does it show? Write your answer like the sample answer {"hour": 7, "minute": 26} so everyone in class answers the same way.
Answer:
{"hour": 10, "minute": 46}
